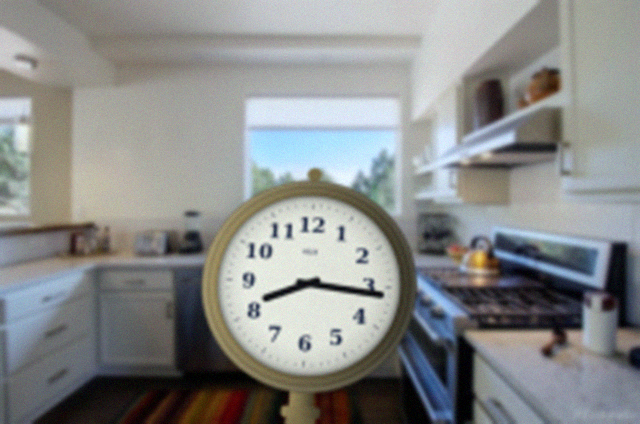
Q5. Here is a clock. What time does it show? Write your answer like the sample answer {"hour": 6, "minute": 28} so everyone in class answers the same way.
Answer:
{"hour": 8, "minute": 16}
